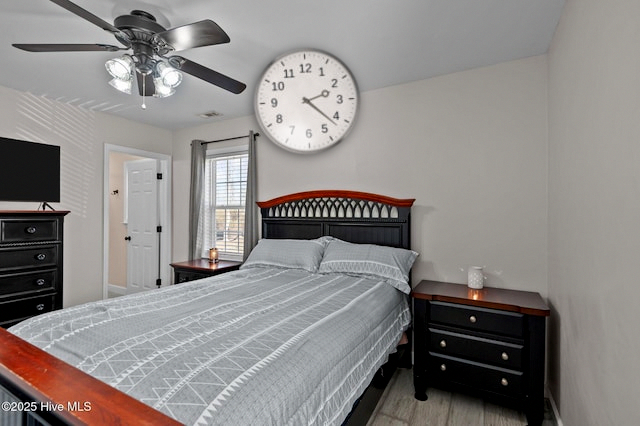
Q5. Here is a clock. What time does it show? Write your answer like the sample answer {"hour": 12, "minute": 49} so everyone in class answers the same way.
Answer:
{"hour": 2, "minute": 22}
